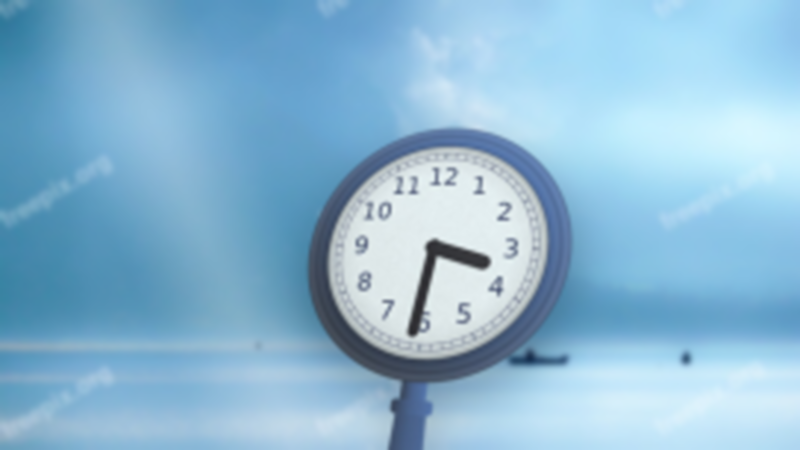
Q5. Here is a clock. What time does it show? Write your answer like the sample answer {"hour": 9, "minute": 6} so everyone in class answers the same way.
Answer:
{"hour": 3, "minute": 31}
